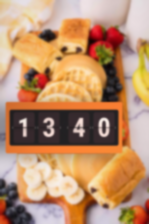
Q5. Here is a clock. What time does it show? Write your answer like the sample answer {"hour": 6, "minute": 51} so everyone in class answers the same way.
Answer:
{"hour": 13, "minute": 40}
